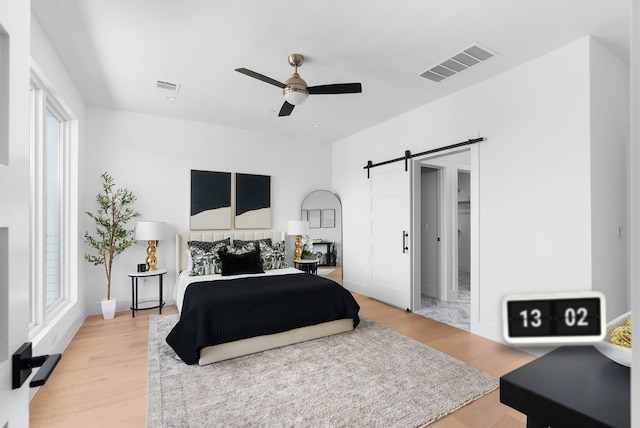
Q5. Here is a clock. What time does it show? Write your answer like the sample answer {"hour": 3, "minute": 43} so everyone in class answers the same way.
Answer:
{"hour": 13, "minute": 2}
